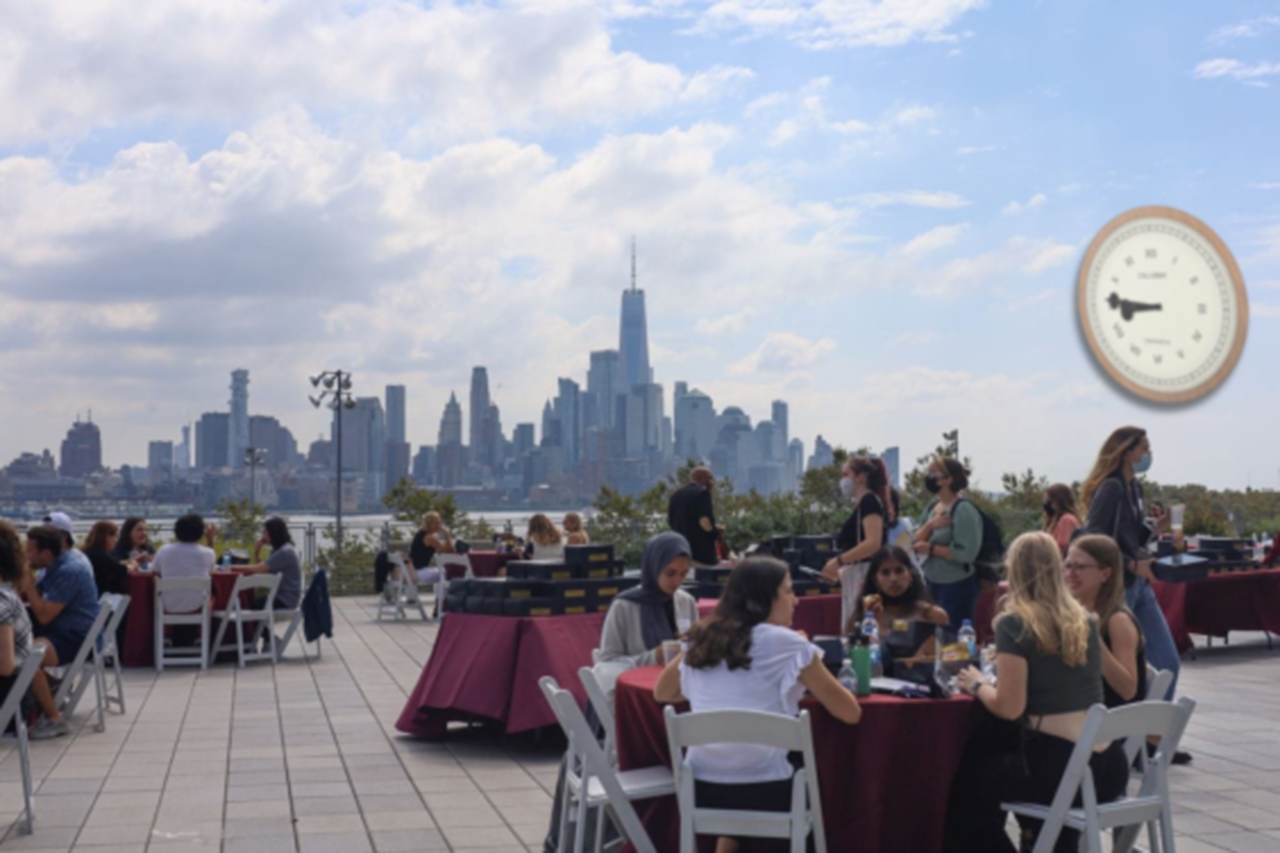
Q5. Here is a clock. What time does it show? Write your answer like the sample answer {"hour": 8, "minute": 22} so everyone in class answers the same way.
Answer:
{"hour": 8, "minute": 46}
